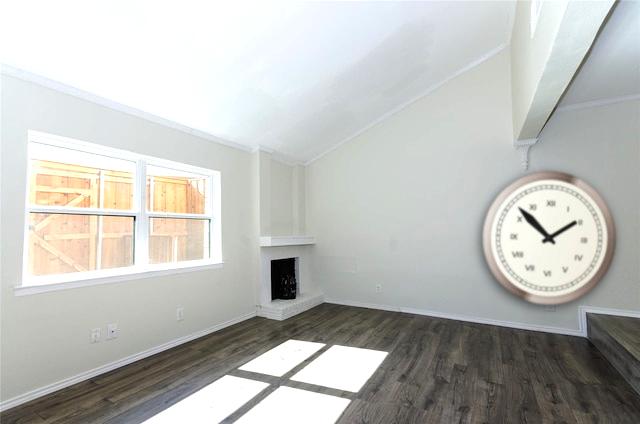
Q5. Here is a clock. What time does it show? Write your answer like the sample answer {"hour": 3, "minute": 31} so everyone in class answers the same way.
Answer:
{"hour": 1, "minute": 52}
